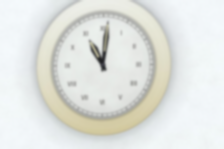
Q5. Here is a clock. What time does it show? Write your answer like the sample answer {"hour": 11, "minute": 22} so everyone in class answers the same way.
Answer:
{"hour": 11, "minute": 1}
